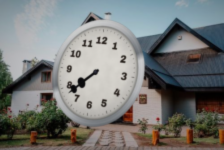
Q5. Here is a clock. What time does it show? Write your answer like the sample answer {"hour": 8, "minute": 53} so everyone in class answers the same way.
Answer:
{"hour": 7, "minute": 38}
